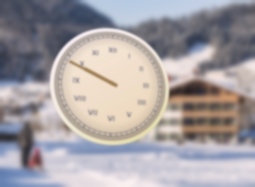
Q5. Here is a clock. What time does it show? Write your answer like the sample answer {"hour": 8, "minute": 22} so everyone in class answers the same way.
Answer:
{"hour": 9, "minute": 49}
